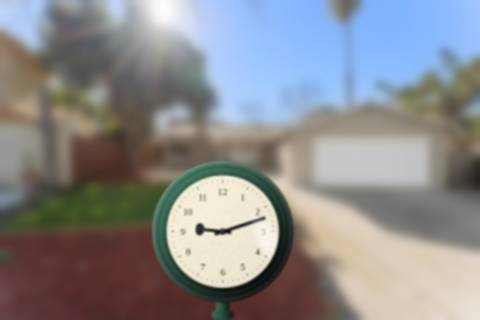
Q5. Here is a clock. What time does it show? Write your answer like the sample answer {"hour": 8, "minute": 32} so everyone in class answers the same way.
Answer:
{"hour": 9, "minute": 12}
